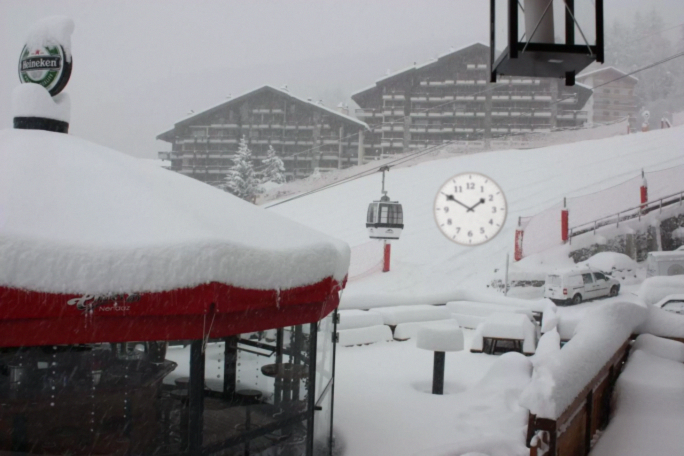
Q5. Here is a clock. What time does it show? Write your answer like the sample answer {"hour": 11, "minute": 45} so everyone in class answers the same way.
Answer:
{"hour": 1, "minute": 50}
